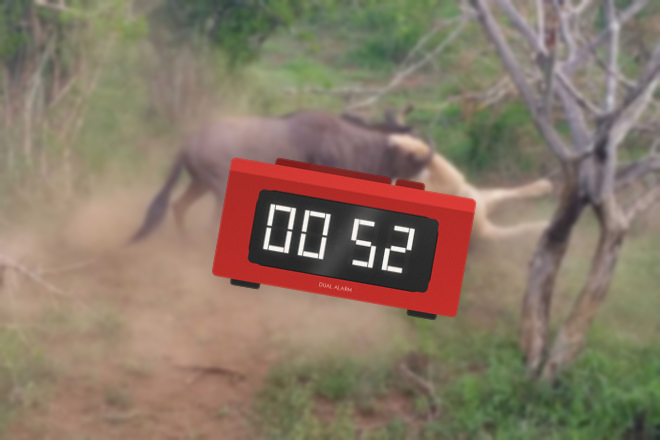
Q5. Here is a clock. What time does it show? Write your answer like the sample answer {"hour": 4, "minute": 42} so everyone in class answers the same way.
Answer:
{"hour": 0, "minute": 52}
